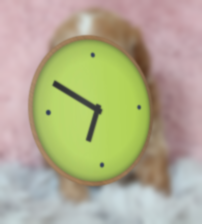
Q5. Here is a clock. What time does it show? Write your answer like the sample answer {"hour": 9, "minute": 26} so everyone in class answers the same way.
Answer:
{"hour": 6, "minute": 50}
